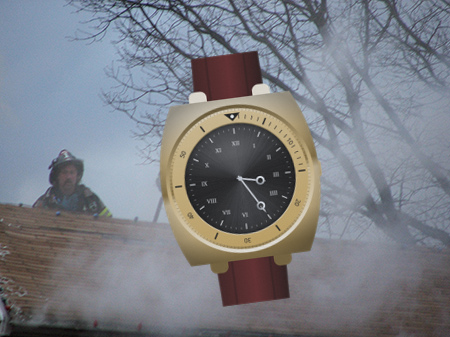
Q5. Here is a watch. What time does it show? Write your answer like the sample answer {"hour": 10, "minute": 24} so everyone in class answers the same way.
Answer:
{"hour": 3, "minute": 25}
